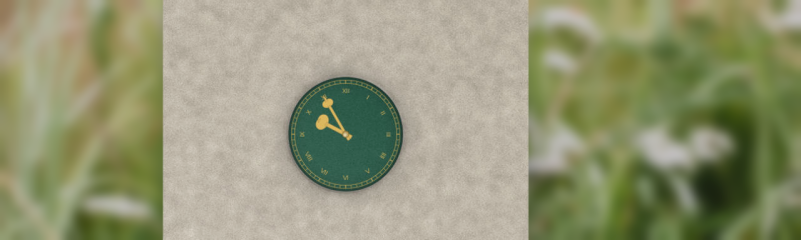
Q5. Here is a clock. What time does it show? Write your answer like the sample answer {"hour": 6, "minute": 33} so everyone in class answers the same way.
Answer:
{"hour": 9, "minute": 55}
